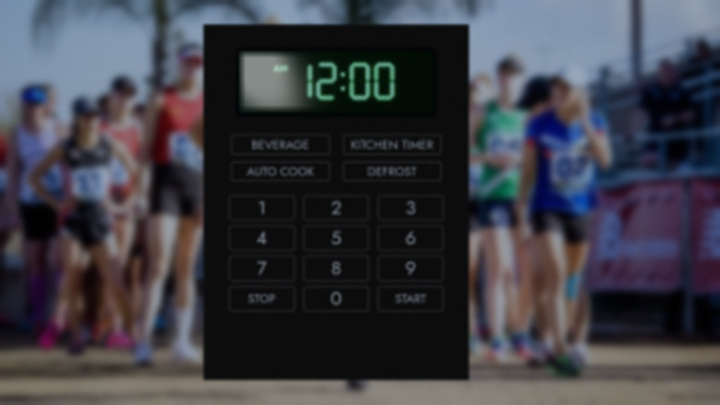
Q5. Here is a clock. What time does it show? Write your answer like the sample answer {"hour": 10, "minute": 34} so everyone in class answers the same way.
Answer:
{"hour": 12, "minute": 0}
